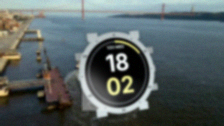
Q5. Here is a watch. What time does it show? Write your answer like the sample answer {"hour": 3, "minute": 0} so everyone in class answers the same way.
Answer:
{"hour": 18, "minute": 2}
